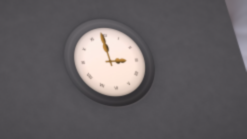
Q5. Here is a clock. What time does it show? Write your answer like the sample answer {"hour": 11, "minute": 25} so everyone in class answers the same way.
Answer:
{"hour": 2, "minute": 59}
